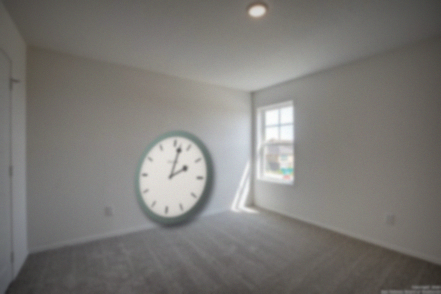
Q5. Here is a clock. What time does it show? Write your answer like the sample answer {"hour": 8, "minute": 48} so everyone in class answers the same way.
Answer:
{"hour": 2, "minute": 2}
